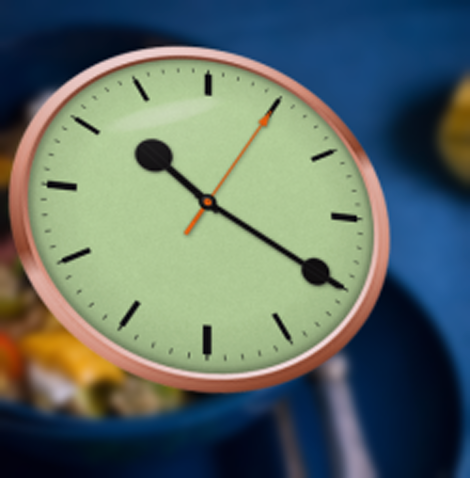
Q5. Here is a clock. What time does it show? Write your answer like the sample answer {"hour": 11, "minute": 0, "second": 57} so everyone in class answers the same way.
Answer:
{"hour": 10, "minute": 20, "second": 5}
